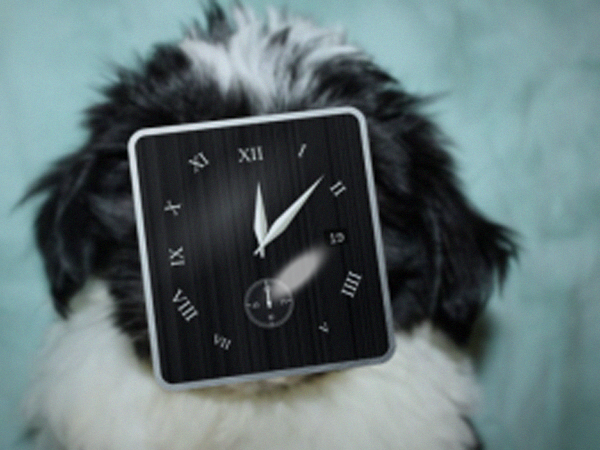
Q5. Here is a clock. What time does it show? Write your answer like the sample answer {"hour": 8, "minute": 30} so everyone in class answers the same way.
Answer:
{"hour": 12, "minute": 8}
